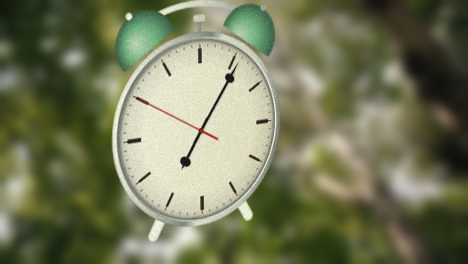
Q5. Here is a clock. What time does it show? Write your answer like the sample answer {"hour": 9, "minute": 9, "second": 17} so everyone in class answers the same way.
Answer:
{"hour": 7, "minute": 5, "second": 50}
